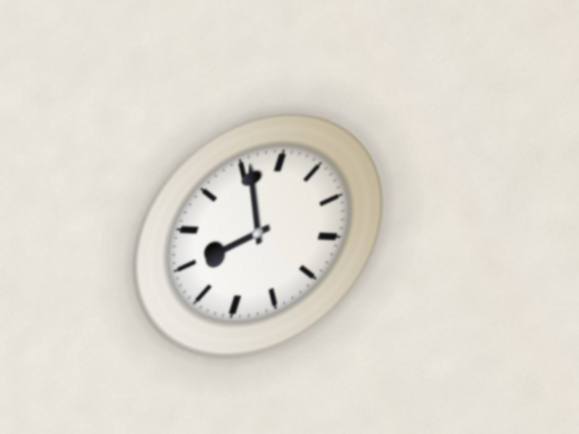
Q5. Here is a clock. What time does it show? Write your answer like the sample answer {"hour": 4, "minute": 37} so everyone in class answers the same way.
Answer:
{"hour": 7, "minute": 56}
